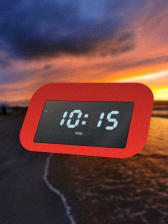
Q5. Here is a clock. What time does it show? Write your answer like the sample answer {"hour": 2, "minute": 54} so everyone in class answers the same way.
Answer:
{"hour": 10, "minute": 15}
